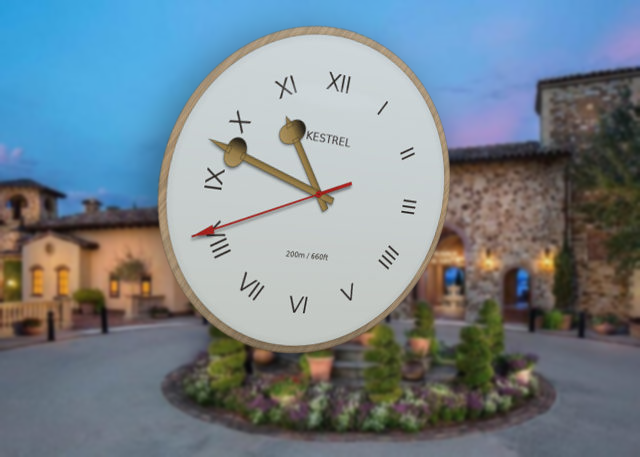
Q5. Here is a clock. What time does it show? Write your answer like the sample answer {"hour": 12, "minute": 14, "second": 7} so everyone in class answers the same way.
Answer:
{"hour": 10, "minute": 47, "second": 41}
